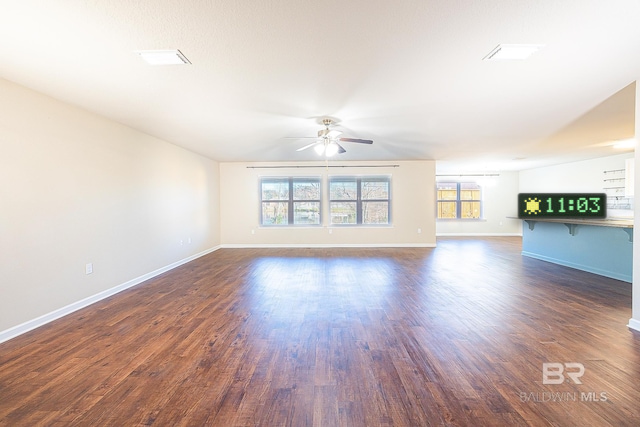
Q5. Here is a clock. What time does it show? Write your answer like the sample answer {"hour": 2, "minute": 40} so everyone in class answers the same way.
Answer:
{"hour": 11, "minute": 3}
